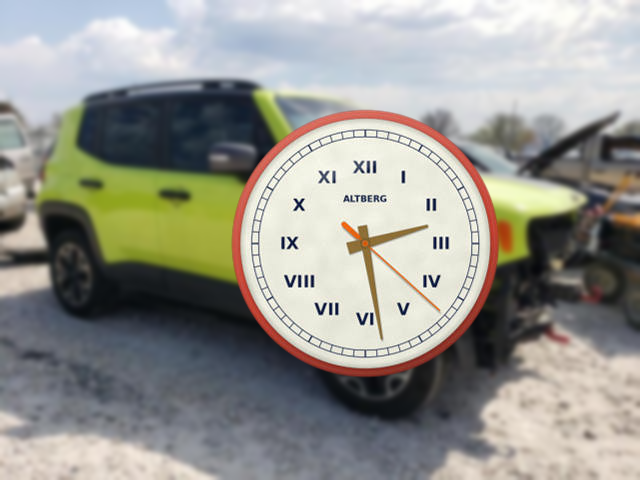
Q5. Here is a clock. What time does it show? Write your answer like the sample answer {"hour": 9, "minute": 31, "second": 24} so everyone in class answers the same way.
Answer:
{"hour": 2, "minute": 28, "second": 22}
